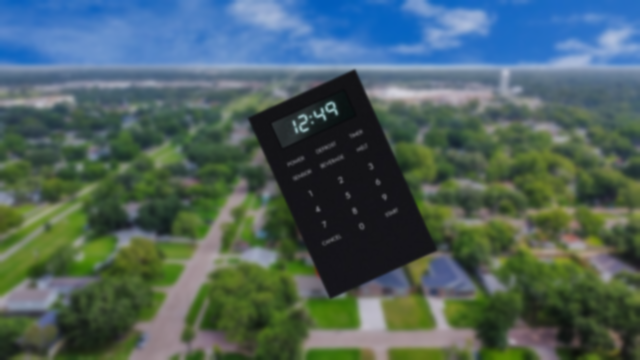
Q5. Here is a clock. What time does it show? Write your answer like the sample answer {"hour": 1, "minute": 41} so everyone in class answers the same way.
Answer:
{"hour": 12, "minute": 49}
